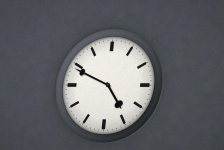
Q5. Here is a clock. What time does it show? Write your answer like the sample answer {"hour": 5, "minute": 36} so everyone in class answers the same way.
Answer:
{"hour": 4, "minute": 49}
